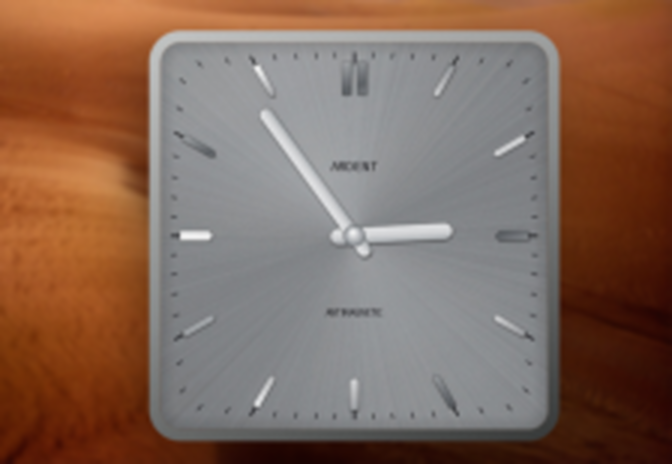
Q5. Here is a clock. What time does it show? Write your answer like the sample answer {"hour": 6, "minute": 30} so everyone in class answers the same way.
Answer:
{"hour": 2, "minute": 54}
